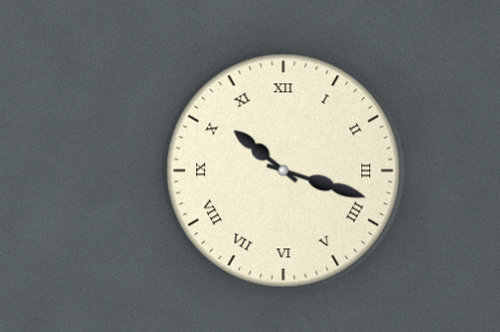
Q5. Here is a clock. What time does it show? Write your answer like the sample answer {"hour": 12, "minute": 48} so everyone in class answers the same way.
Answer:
{"hour": 10, "minute": 18}
